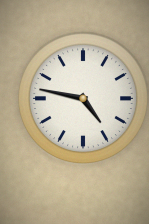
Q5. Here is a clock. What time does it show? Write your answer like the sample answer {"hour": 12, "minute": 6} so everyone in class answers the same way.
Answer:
{"hour": 4, "minute": 47}
